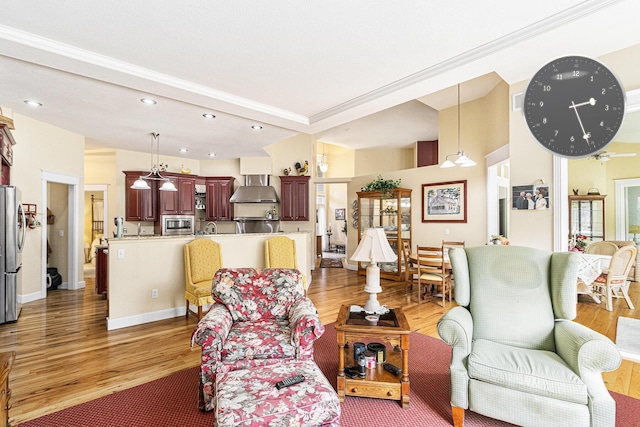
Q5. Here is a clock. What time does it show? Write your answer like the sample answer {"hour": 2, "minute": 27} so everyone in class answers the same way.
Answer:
{"hour": 2, "minute": 26}
